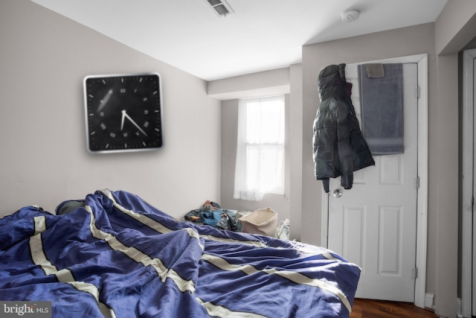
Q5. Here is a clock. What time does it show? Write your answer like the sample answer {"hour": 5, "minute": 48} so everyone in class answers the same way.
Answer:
{"hour": 6, "minute": 23}
